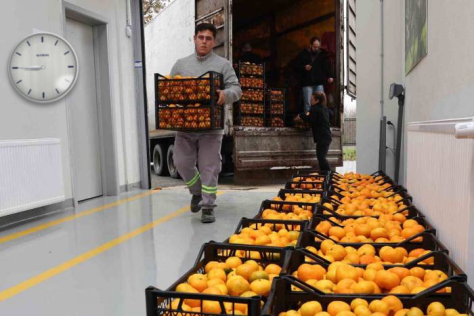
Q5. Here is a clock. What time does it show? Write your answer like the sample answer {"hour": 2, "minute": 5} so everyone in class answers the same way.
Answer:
{"hour": 8, "minute": 45}
